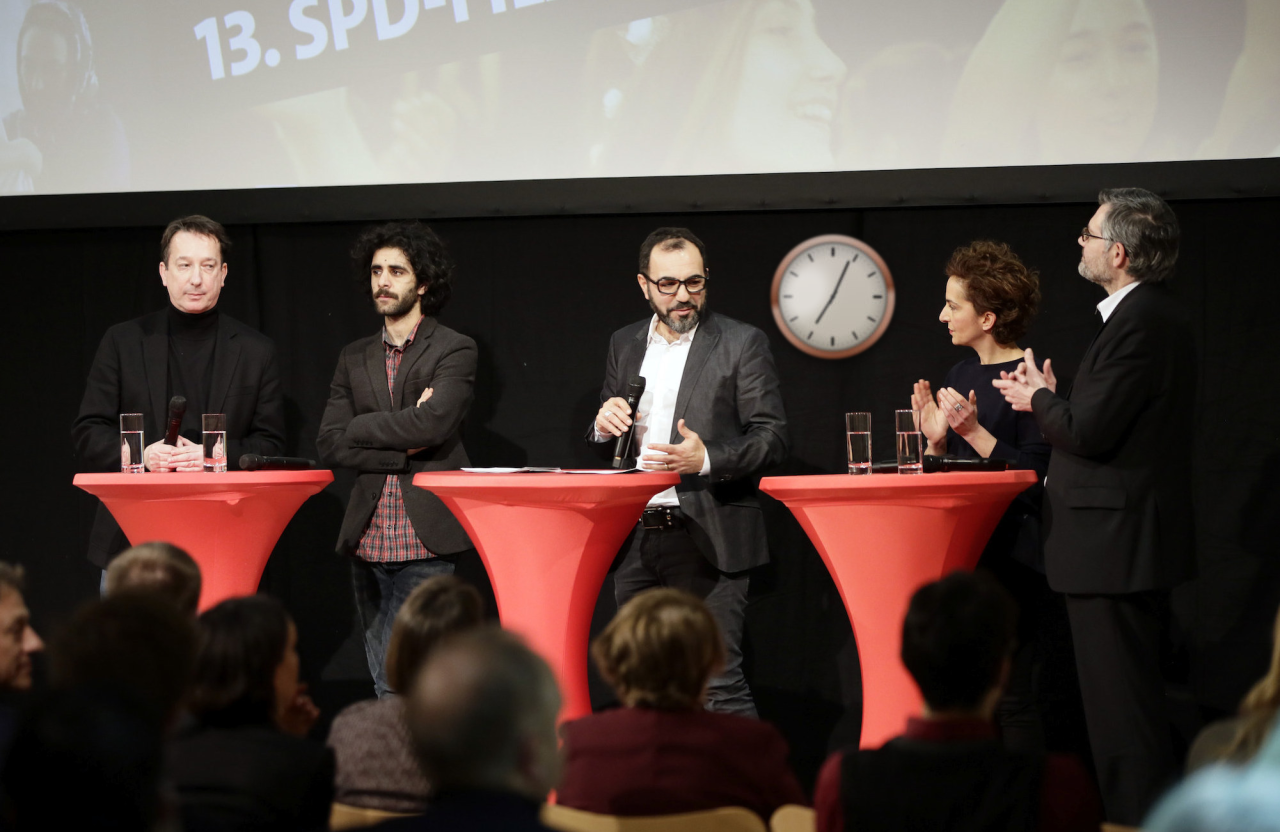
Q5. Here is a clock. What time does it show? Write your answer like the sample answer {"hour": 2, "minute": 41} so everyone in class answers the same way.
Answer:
{"hour": 7, "minute": 4}
